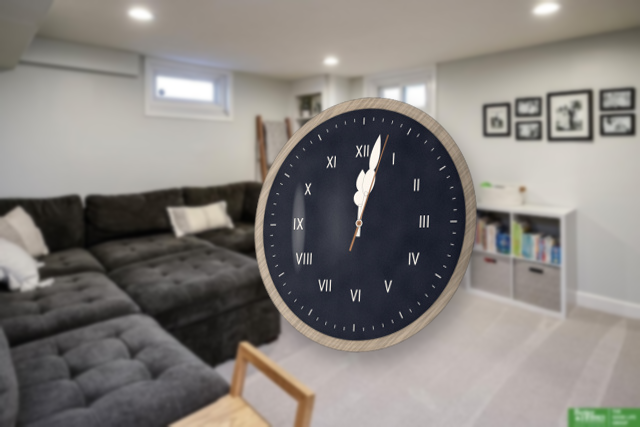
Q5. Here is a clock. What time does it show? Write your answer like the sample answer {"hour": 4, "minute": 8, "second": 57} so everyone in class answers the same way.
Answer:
{"hour": 12, "minute": 2, "second": 3}
